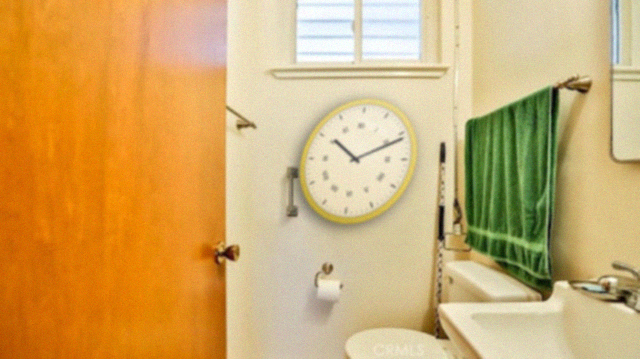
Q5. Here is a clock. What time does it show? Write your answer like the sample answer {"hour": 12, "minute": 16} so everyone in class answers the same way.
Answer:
{"hour": 10, "minute": 11}
